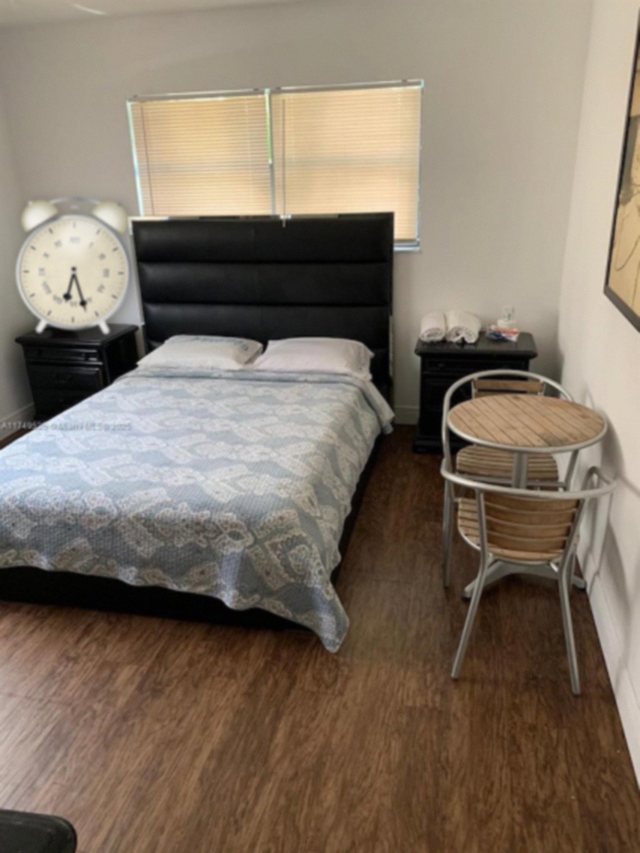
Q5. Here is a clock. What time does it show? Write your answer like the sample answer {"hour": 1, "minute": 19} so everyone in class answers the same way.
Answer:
{"hour": 6, "minute": 27}
